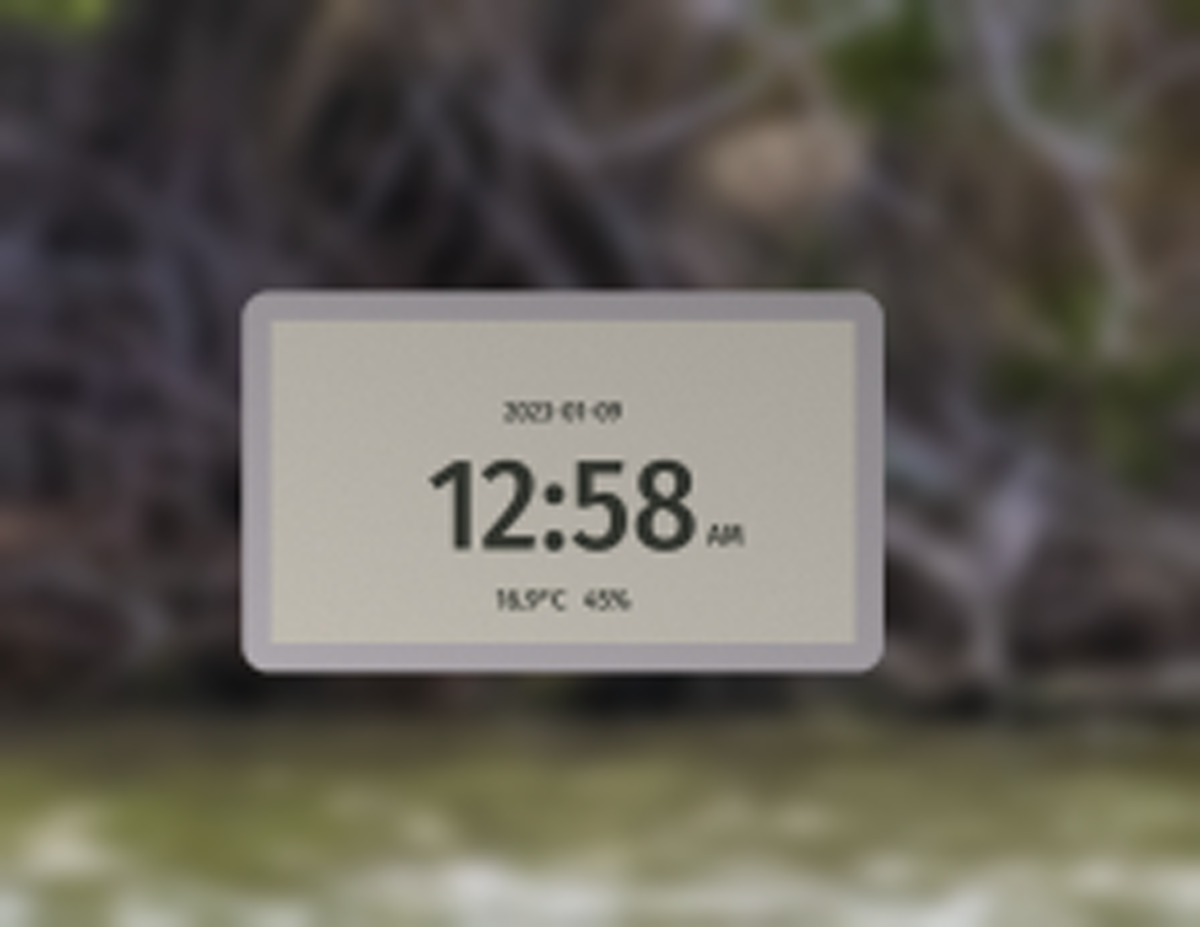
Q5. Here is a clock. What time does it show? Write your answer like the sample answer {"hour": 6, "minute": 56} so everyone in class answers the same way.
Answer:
{"hour": 12, "minute": 58}
